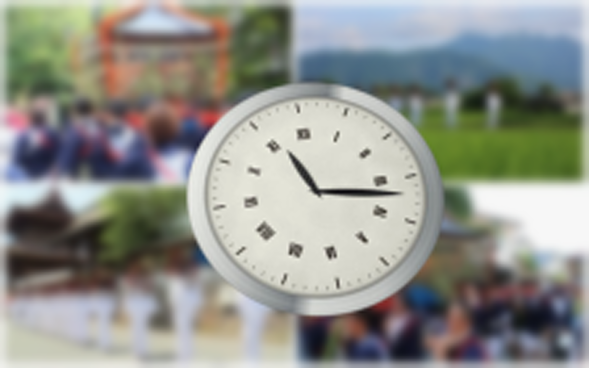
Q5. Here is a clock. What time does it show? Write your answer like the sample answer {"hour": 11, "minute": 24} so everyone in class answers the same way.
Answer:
{"hour": 11, "minute": 17}
